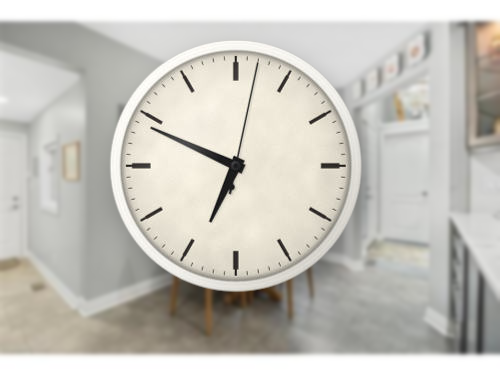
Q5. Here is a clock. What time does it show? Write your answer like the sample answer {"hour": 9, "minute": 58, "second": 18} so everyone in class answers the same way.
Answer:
{"hour": 6, "minute": 49, "second": 2}
